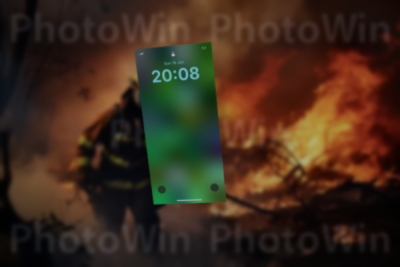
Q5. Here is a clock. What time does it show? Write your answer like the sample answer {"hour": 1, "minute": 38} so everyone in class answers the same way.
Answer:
{"hour": 20, "minute": 8}
